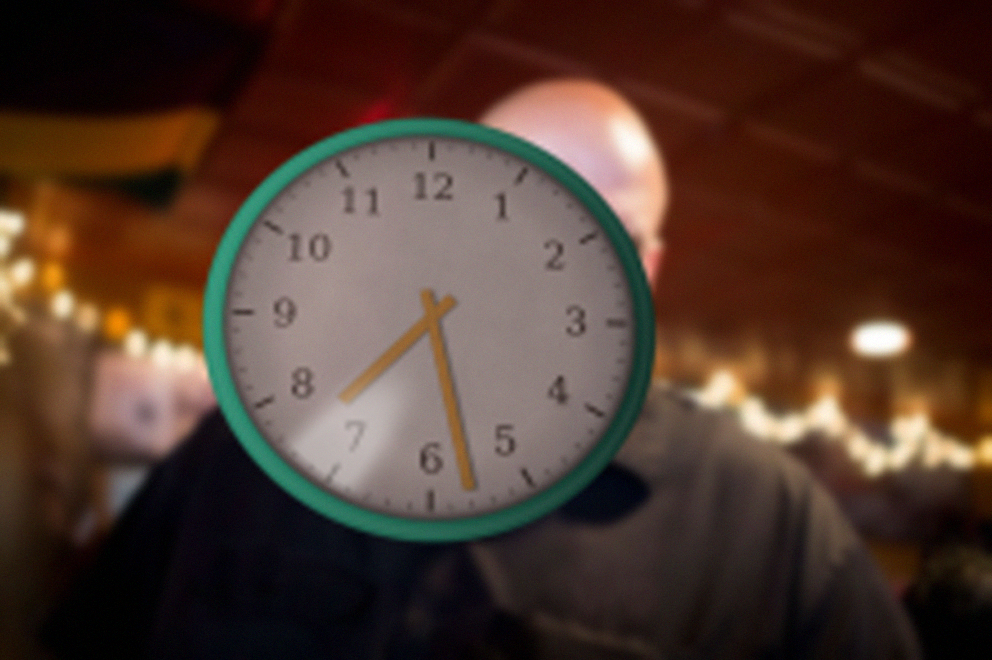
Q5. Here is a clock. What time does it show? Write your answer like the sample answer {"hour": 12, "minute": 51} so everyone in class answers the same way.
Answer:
{"hour": 7, "minute": 28}
